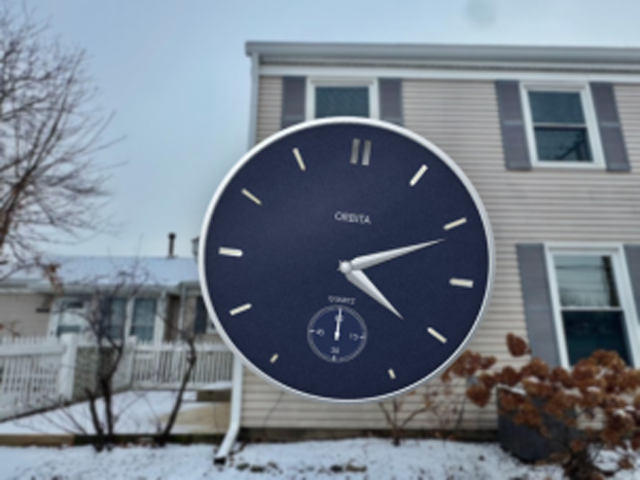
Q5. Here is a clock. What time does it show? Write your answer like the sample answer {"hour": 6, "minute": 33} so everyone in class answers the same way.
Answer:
{"hour": 4, "minute": 11}
